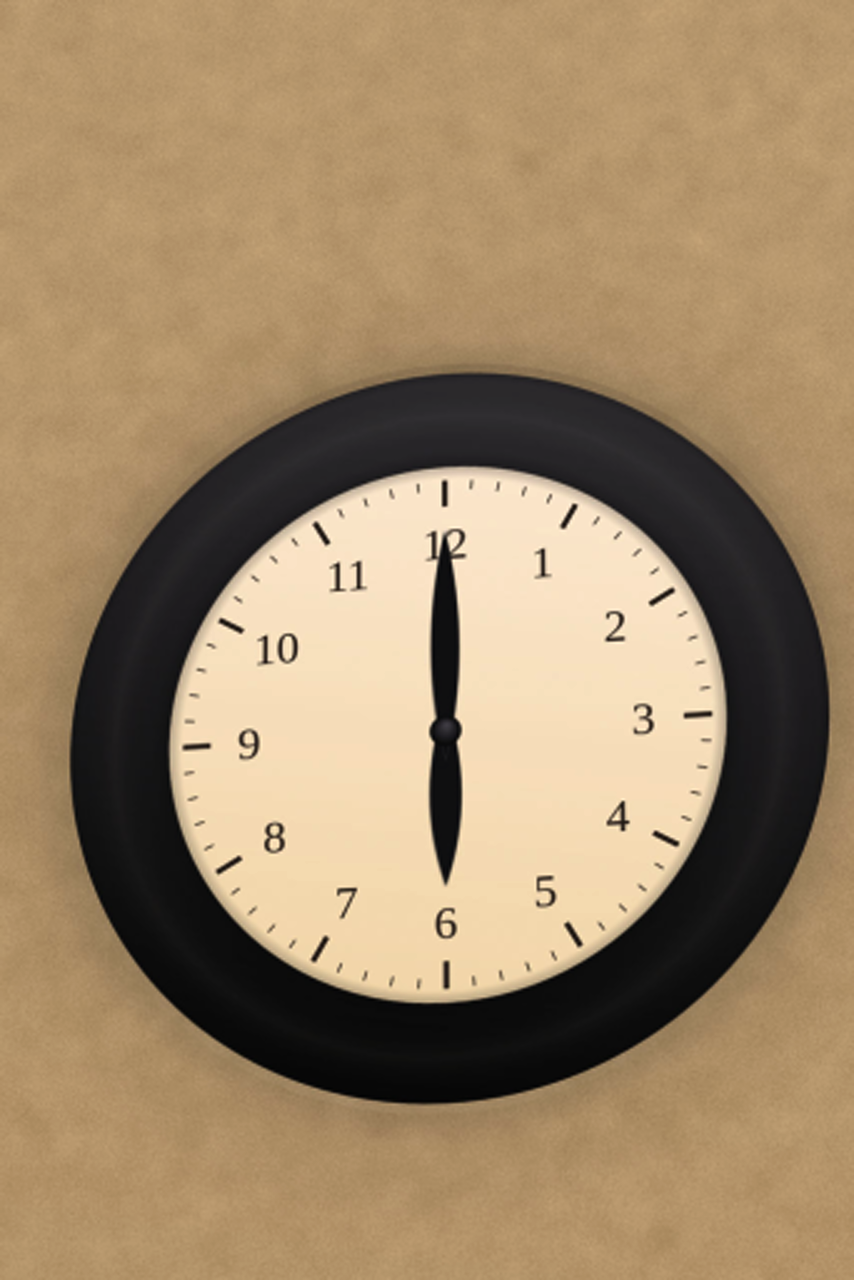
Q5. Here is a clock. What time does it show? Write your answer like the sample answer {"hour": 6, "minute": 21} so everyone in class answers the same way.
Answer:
{"hour": 6, "minute": 0}
